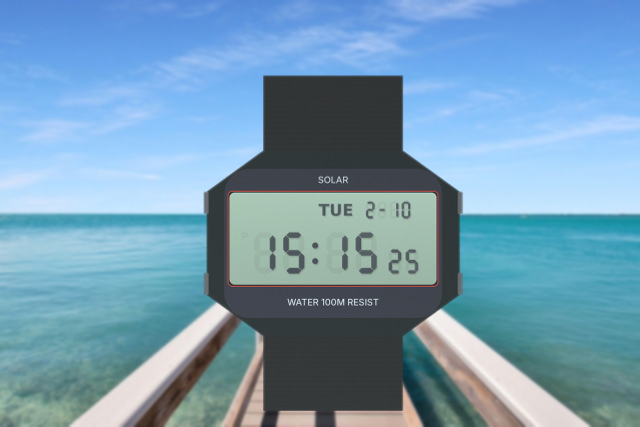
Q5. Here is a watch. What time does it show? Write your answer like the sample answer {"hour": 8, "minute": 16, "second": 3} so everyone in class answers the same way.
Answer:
{"hour": 15, "minute": 15, "second": 25}
